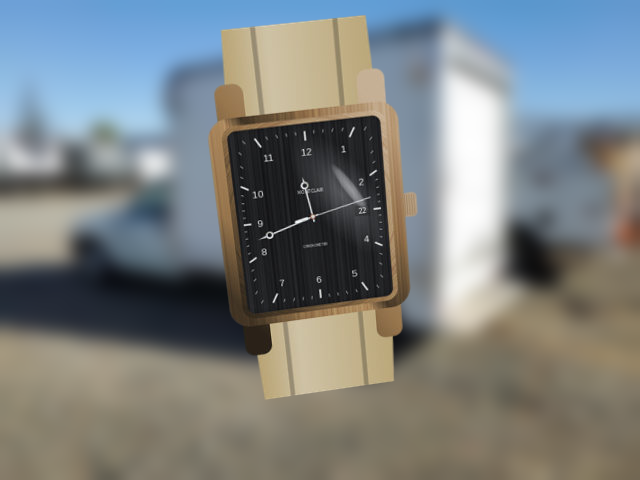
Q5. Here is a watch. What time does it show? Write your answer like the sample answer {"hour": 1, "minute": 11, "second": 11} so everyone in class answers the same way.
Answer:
{"hour": 11, "minute": 42, "second": 13}
